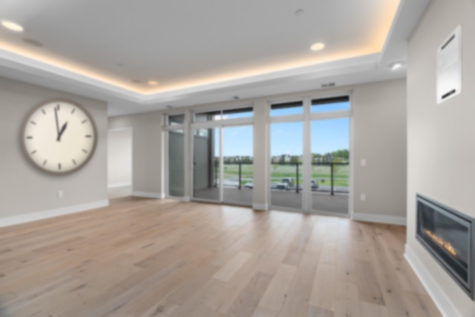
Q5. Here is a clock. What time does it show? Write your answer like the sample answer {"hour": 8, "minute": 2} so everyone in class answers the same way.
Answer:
{"hour": 12, "minute": 59}
